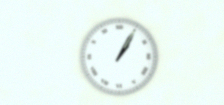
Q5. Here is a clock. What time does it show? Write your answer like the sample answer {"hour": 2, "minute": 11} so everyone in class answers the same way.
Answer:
{"hour": 1, "minute": 5}
